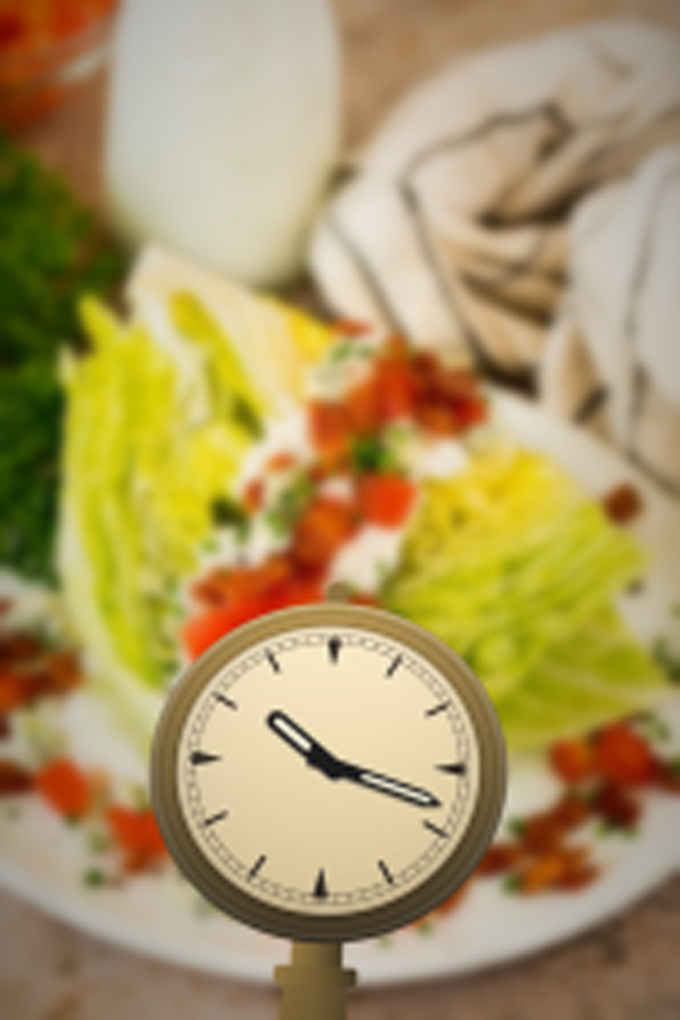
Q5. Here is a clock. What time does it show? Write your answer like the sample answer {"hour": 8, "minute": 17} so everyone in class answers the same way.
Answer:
{"hour": 10, "minute": 18}
